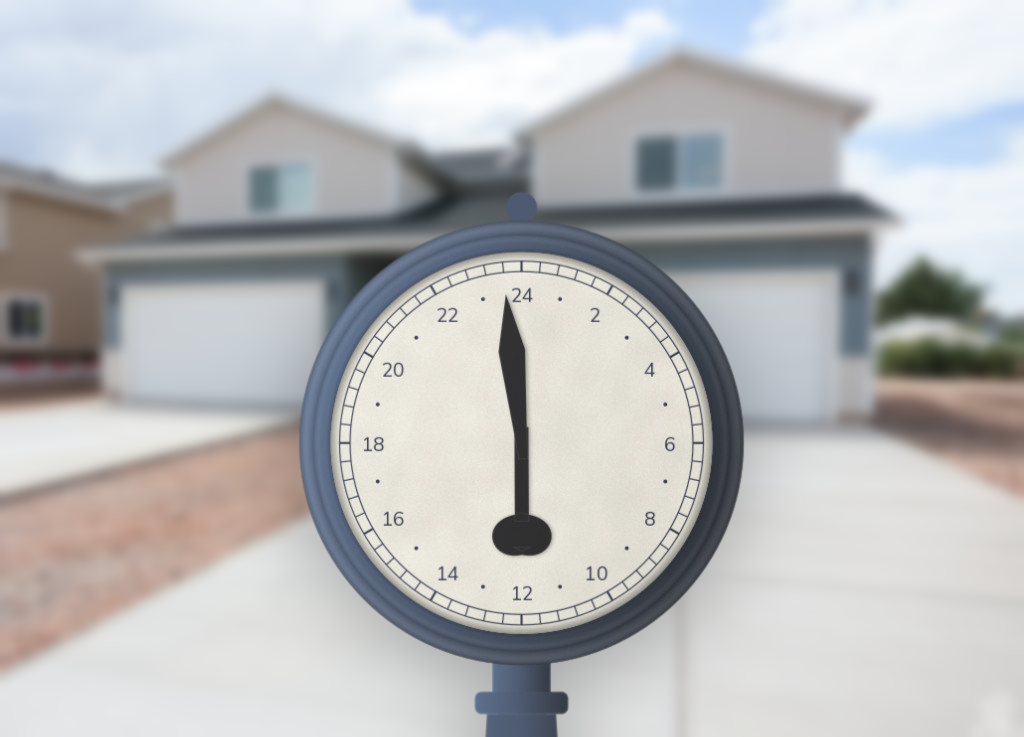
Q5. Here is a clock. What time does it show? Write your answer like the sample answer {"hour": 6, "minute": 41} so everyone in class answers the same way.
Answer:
{"hour": 11, "minute": 59}
